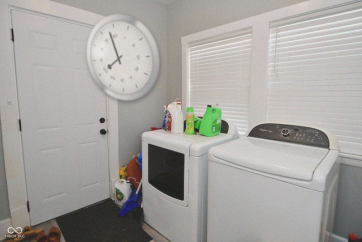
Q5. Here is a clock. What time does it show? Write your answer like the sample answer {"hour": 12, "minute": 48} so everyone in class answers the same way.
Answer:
{"hour": 7, "minute": 58}
